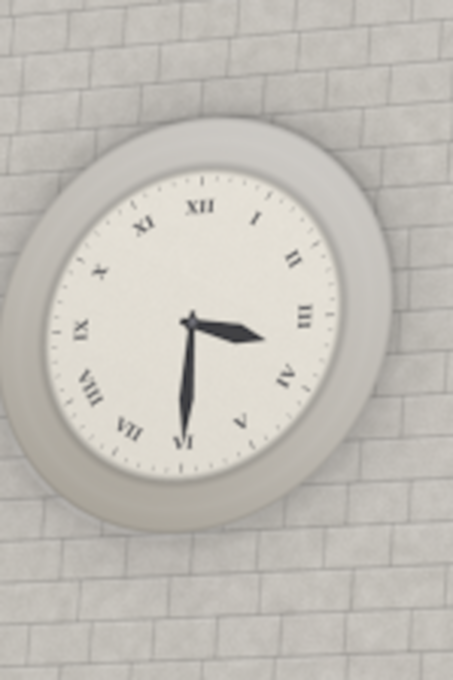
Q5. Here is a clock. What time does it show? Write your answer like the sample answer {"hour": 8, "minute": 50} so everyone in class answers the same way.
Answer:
{"hour": 3, "minute": 30}
